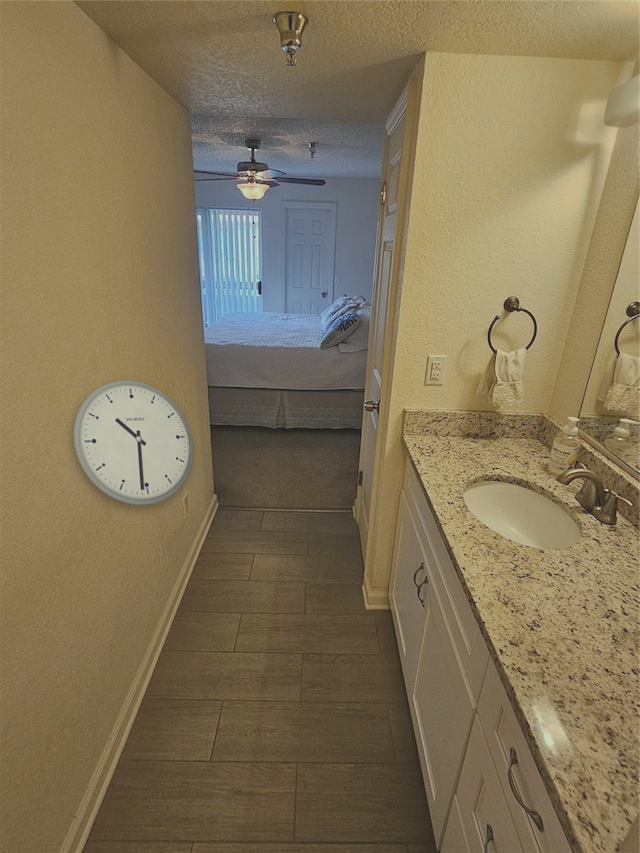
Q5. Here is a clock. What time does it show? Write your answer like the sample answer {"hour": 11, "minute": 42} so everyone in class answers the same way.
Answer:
{"hour": 10, "minute": 31}
